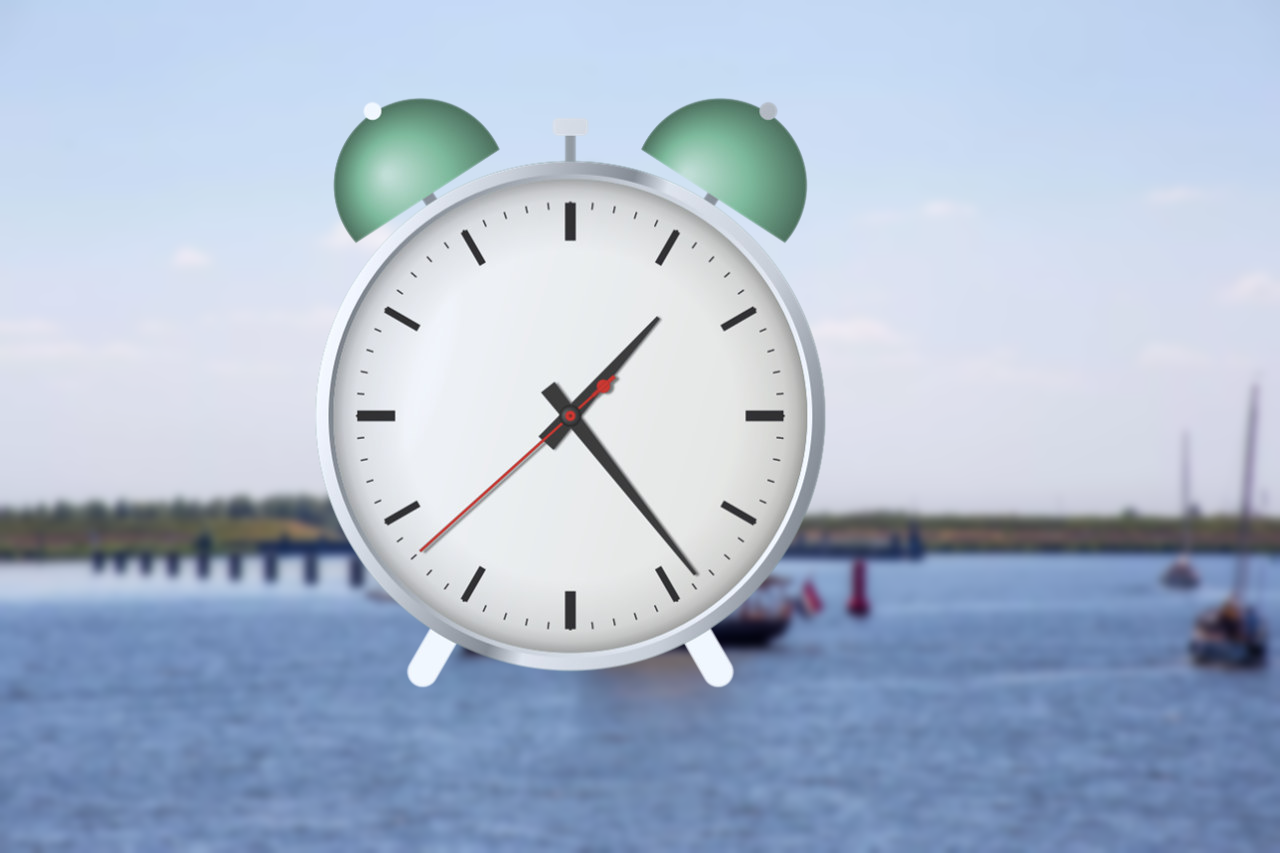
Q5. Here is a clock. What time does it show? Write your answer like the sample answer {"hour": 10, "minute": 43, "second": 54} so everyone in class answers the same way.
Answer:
{"hour": 1, "minute": 23, "second": 38}
